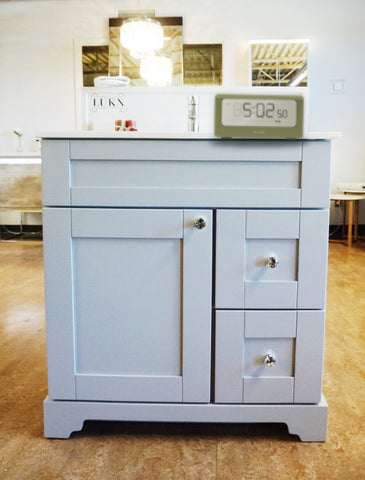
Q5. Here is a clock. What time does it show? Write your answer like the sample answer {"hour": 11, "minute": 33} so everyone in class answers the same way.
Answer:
{"hour": 5, "minute": 2}
